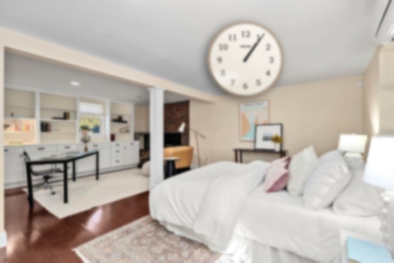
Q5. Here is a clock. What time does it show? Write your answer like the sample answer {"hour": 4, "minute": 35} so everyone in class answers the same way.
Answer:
{"hour": 1, "minute": 6}
